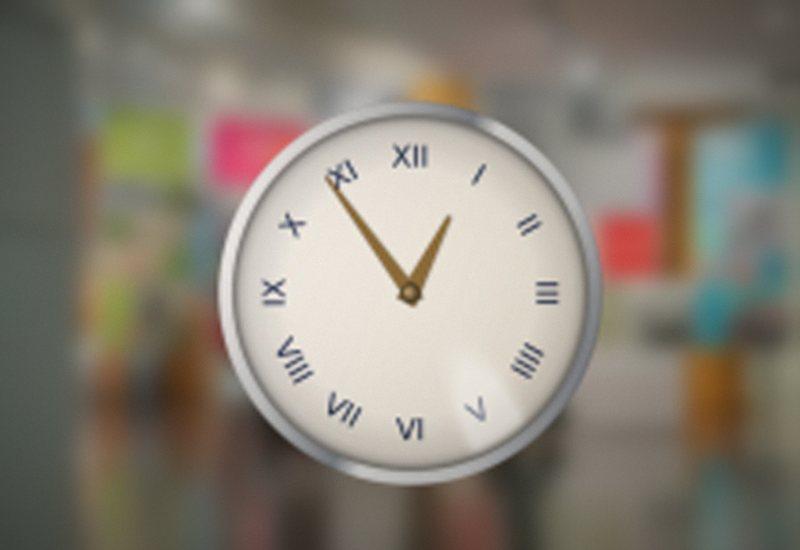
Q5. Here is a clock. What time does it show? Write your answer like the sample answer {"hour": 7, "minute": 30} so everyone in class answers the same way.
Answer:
{"hour": 12, "minute": 54}
